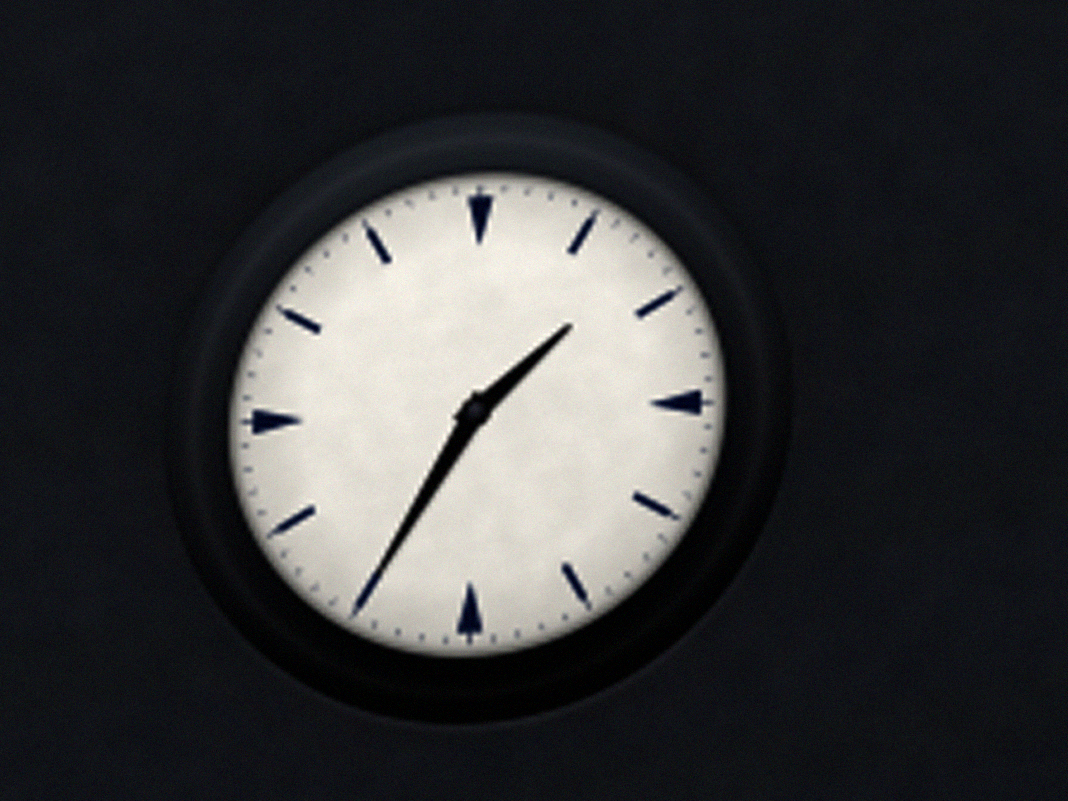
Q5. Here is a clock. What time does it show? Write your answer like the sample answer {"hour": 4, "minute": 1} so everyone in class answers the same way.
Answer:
{"hour": 1, "minute": 35}
